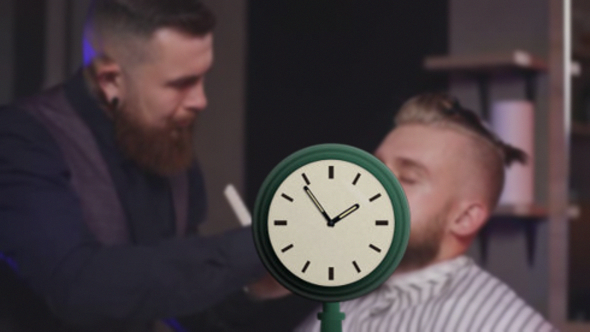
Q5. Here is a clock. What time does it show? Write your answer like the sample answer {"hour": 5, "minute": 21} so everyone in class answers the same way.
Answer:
{"hour": 1, "minute": 54}
